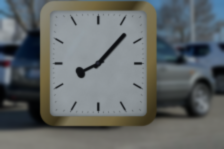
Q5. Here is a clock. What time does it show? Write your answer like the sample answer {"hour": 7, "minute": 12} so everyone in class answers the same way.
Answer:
{"hour": 8, "minute": 7}
